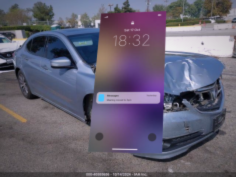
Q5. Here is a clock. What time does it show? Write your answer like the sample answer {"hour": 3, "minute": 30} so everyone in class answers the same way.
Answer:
{"hour": 18, "minute": 32}
